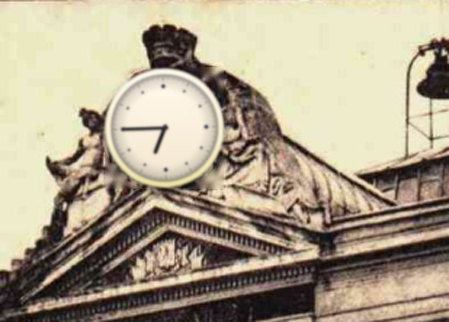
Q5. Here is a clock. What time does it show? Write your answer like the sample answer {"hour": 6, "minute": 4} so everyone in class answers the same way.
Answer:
{"hour": 6, "minute": 45}
